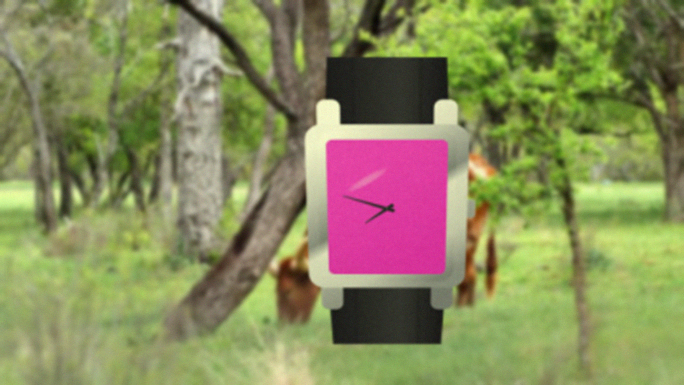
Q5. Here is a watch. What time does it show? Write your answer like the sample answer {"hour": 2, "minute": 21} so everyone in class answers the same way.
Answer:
{"hour": 7, "minute": 48}
